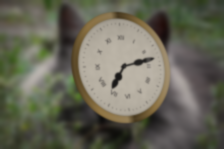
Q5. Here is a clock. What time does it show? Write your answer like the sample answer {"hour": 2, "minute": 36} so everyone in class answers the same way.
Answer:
{"hour": 7, "minute": 13}
